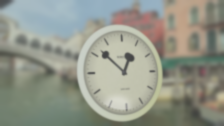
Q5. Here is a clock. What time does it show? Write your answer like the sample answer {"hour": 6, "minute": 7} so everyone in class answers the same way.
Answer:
{"hour": 12, "minute": 52}
